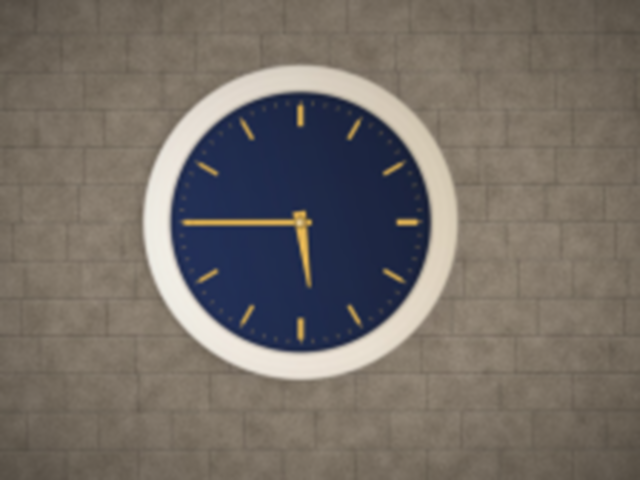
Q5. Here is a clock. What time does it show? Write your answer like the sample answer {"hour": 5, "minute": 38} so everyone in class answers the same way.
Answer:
{"hour": 5, "minute": 45}
